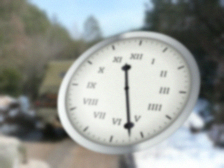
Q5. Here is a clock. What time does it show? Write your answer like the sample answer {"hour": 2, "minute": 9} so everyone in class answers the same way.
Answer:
{"hour": 11, "minute": 27}
